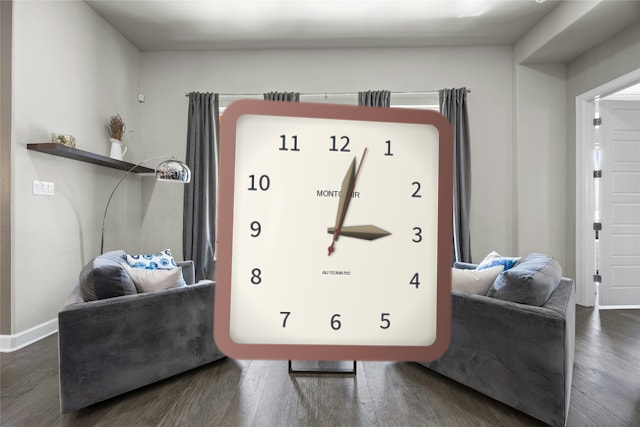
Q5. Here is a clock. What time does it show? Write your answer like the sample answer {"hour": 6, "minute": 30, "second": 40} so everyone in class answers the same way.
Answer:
{"hour": 3, "minute": 2, "second": 3}
